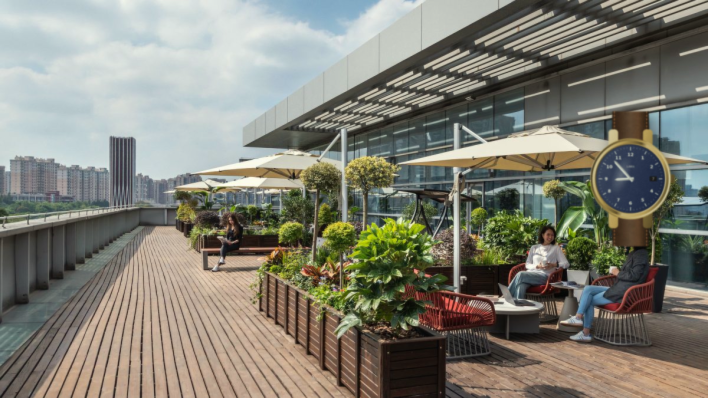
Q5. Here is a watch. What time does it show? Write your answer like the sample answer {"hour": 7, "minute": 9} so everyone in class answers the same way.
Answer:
{"hour": 8, "minute": 53}
